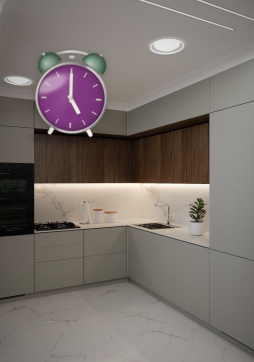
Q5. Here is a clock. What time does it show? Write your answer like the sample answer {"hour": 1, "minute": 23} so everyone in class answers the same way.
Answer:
{"hour": 5, "minute": 0}
